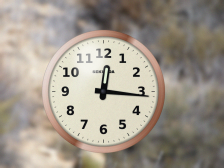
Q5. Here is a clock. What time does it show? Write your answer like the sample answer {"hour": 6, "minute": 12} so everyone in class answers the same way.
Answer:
{"hour": 12, "minute": 16}
